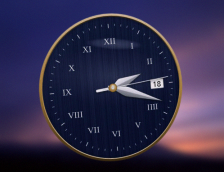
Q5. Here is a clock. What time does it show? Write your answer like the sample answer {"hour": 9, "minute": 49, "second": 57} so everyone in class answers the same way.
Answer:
{"hour": 2, "minute": 18, "second": 14}
